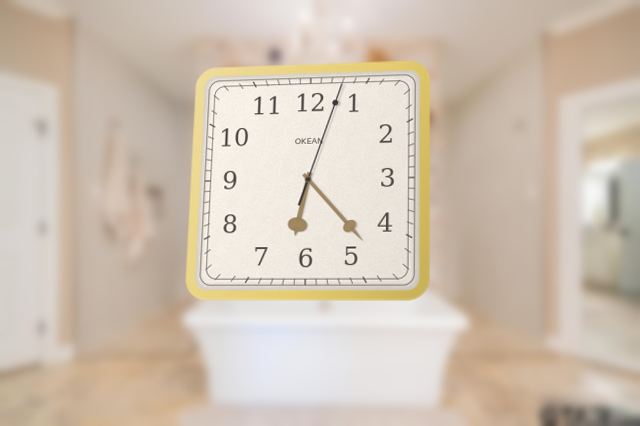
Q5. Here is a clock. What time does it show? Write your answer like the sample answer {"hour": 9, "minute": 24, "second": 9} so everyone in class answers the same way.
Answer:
{"hour": 6, "minute": 23, "second": 3}
